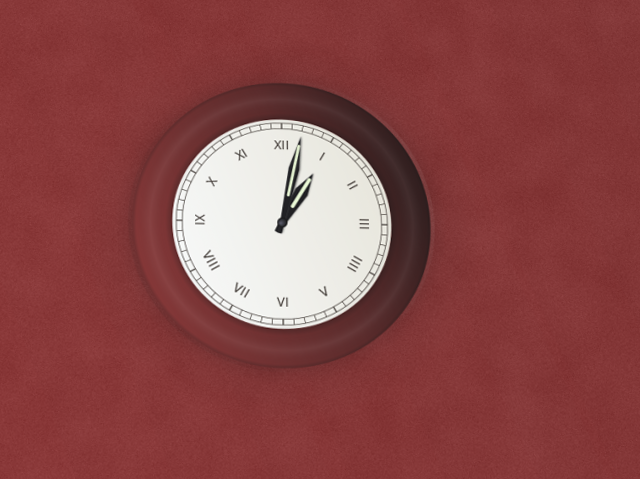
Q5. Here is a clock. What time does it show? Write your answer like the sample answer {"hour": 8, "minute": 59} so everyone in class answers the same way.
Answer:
{"hour": 1, "minute": 2}
